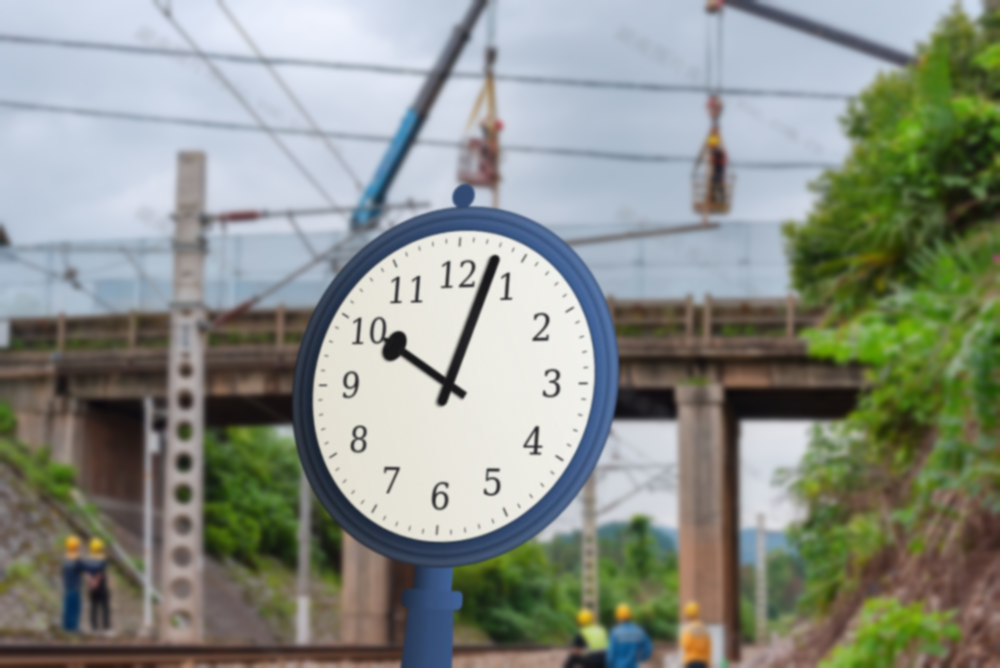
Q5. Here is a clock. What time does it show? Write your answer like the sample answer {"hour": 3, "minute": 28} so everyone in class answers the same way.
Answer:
{"hour": 10, "minute": 3}
